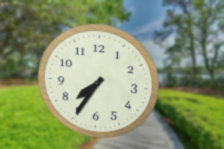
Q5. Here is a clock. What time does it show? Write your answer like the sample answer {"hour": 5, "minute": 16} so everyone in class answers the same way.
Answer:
{"hour": 7, "minute": 35}
